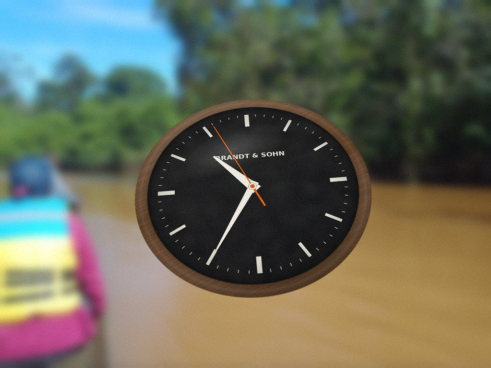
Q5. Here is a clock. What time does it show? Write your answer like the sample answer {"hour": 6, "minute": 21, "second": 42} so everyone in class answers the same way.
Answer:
{"hour": 10, "minute": 34, "second": 56}
